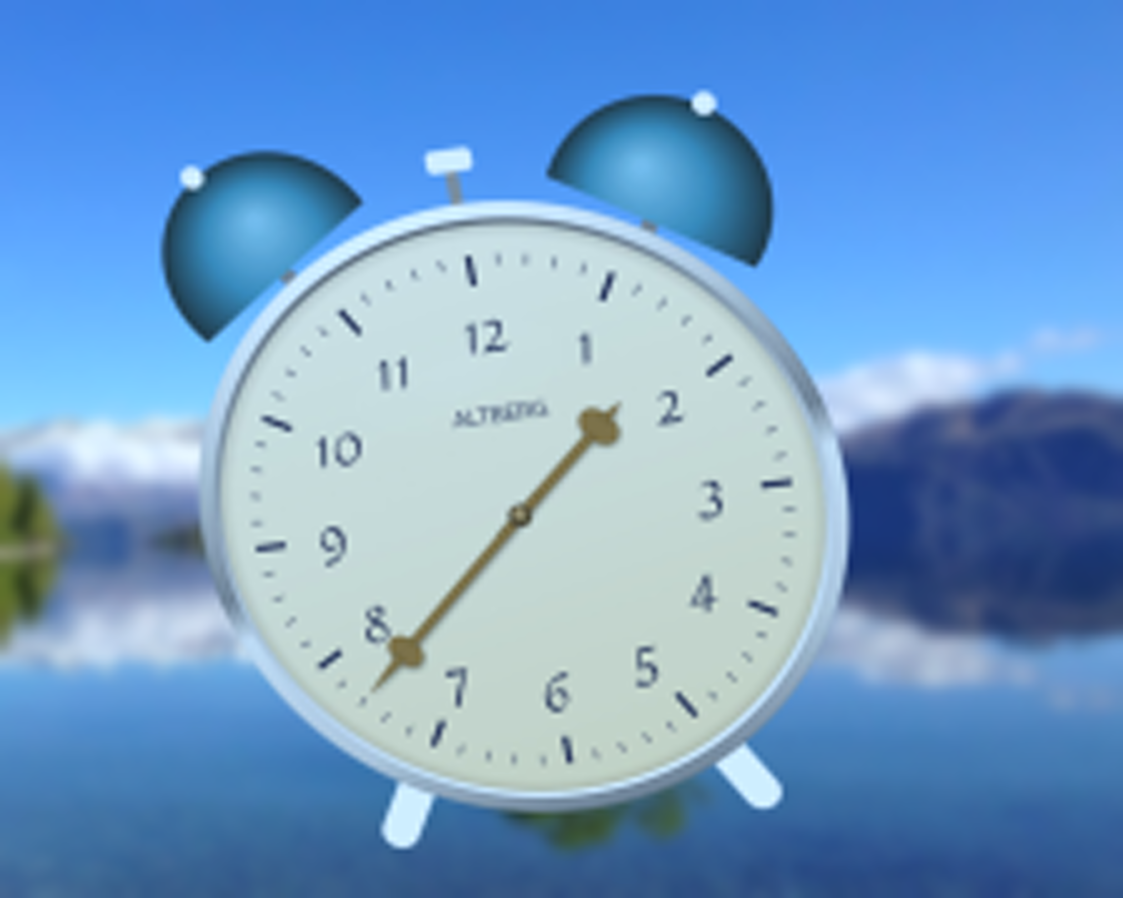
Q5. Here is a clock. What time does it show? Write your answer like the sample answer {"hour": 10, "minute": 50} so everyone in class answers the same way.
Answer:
{"hour": 1, "minute": 38}
